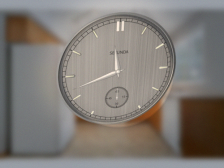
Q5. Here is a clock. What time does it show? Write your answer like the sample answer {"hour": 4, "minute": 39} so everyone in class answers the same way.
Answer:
{"hour": 11, "minute": 42}
